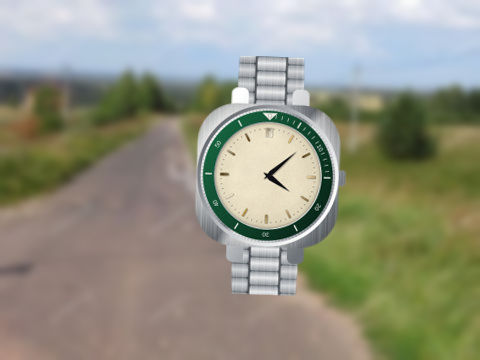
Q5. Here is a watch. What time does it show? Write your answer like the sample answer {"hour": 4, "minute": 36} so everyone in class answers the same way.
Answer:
{"hour": 4, "minute": 8}
